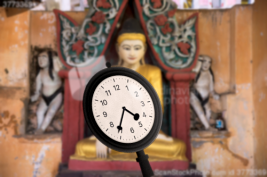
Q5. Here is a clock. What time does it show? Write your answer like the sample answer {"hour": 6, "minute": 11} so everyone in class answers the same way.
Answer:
{"hour": 4, "minute": 36}
